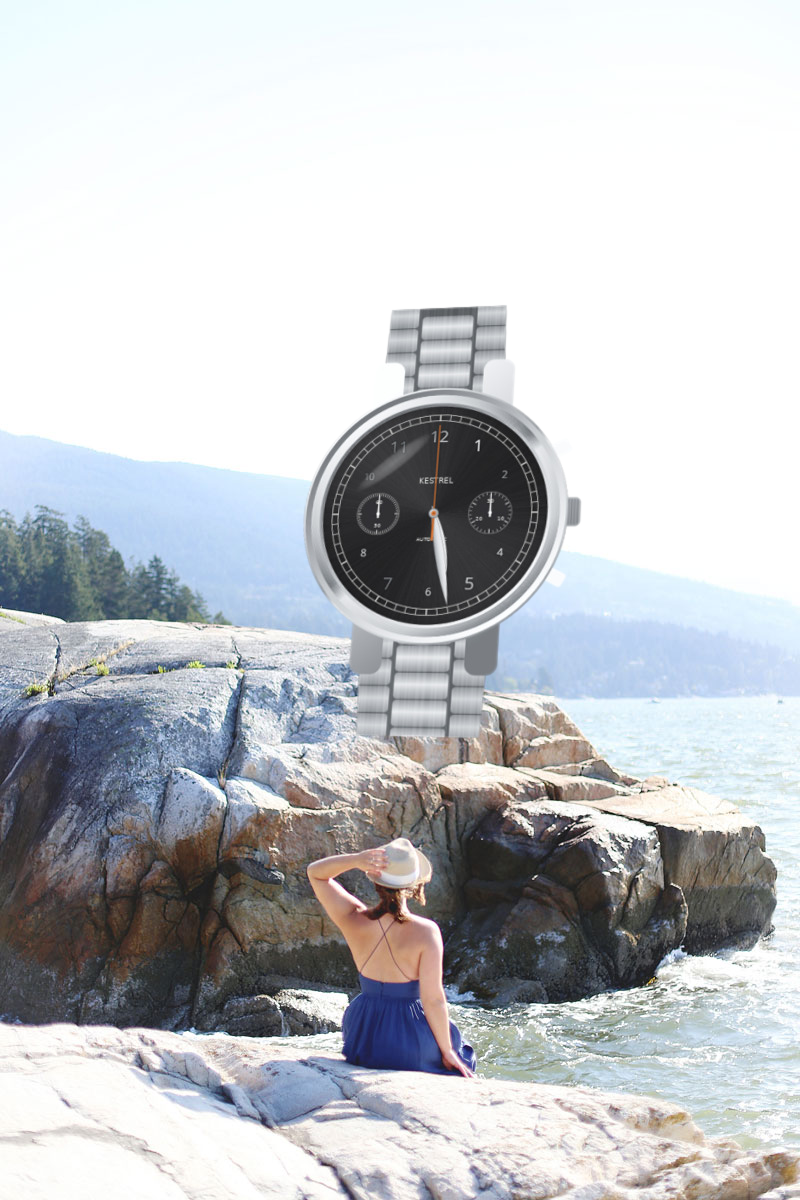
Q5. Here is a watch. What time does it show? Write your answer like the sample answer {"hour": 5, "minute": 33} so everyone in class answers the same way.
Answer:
{"hour": 5, "minute": 28}
